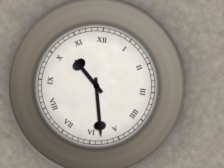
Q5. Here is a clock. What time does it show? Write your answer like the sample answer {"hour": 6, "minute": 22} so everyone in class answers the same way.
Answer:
{"hour": 10, "minute": 28}
